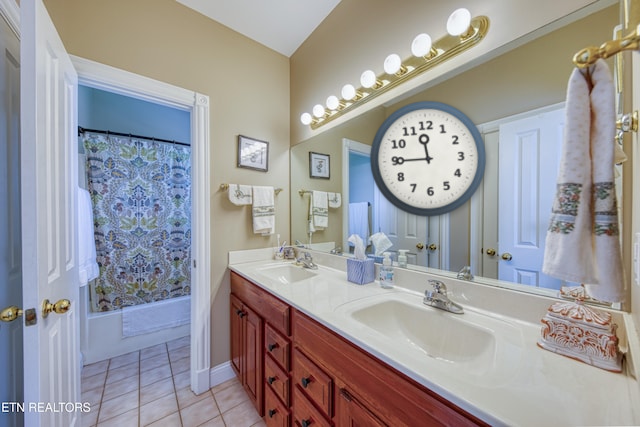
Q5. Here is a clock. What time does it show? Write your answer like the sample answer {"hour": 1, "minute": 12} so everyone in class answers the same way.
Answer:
{"hour": 11, "minute": 45}
